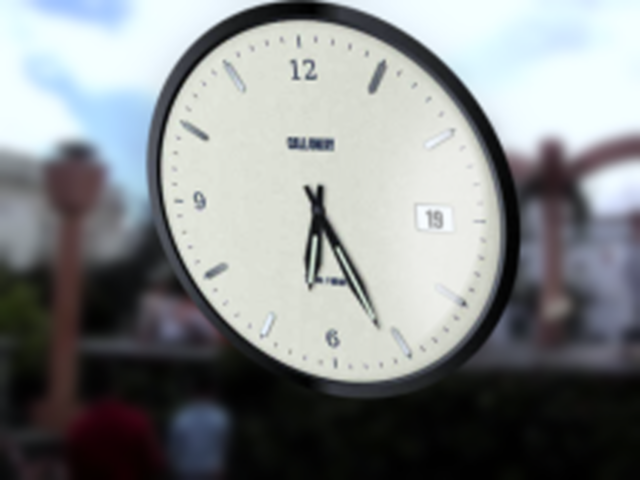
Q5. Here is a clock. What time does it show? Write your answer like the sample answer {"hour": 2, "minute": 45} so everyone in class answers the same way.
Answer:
{"hour": 6, "minute": 26}
